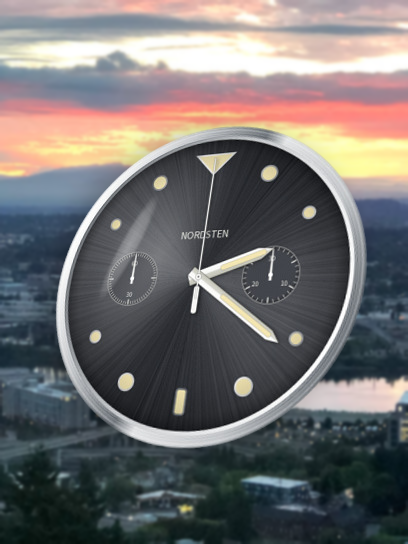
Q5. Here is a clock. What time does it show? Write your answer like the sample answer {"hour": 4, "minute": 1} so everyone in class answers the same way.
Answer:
{"hour": 2, "minute": 21}
